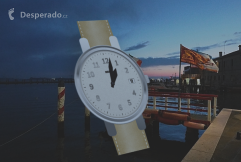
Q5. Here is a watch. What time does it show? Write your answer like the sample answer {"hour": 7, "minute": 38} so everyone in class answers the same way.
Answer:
{"hour": 1, "minute": 2}
